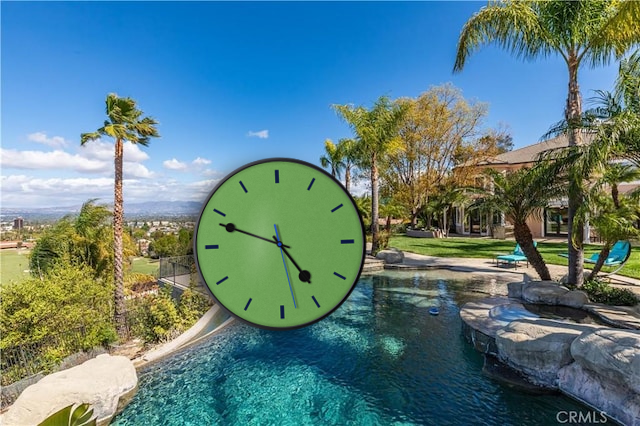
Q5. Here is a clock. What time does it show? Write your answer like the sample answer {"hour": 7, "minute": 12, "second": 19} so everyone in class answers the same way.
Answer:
{"hour": 4, "minute": 48, "second": 28}
